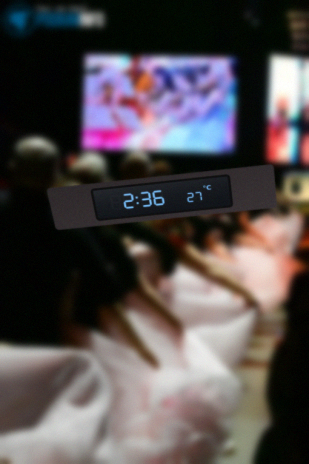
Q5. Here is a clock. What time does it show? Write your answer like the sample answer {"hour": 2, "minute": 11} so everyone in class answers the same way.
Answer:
{"hour": 2, "minute": 36}
